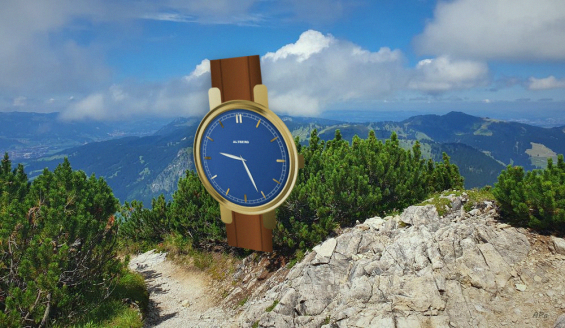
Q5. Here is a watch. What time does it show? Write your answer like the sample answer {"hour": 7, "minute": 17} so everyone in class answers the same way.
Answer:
{"hour": 9, "minute": 26}
